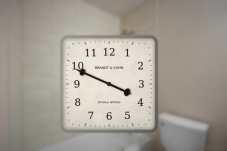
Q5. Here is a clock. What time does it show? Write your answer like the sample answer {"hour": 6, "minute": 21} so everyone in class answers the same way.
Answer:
{"hour": 3, "minute": 49}
